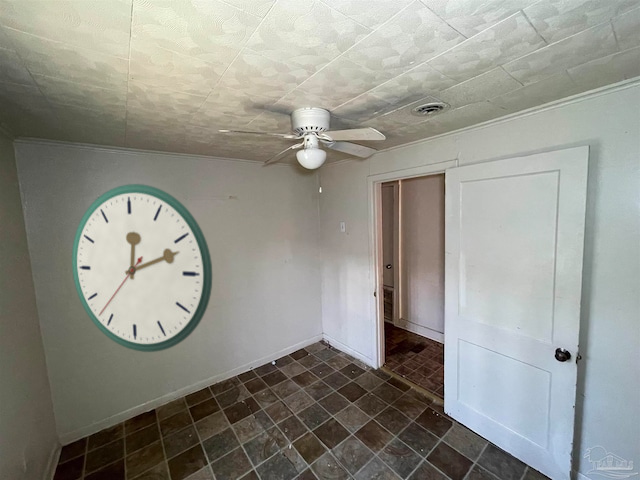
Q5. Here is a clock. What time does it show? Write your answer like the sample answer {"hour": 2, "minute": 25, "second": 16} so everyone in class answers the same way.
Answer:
{"hour": 12, "minute": 11, "second": 37}
